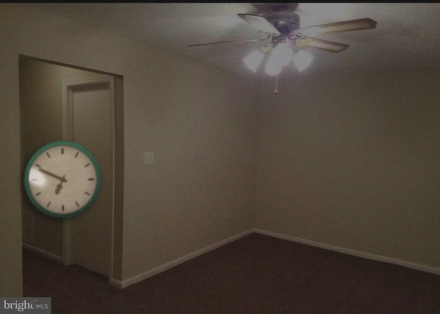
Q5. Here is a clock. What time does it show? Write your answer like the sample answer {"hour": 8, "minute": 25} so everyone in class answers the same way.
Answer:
{"hour": 6, "minute": 49}
